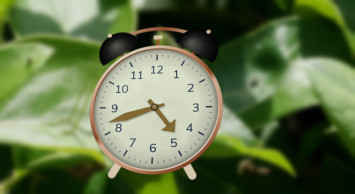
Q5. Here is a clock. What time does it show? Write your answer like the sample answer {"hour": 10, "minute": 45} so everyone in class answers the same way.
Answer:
{"hour": 4, "minute": 42}
